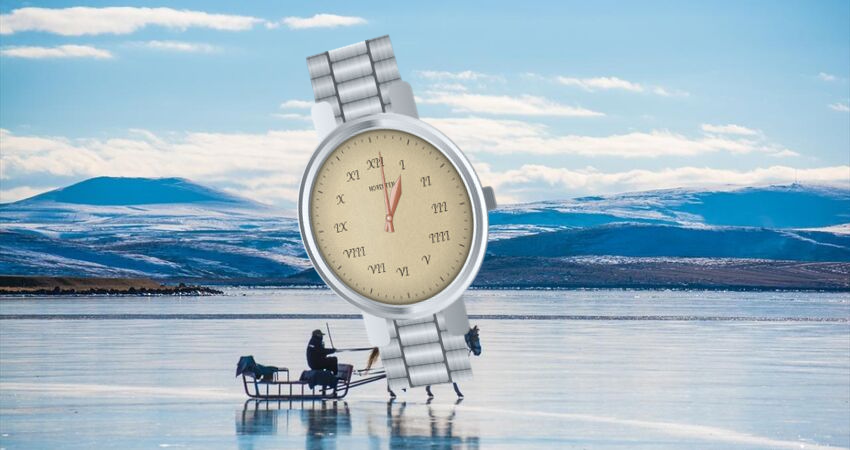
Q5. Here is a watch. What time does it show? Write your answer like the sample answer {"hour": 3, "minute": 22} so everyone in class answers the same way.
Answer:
{"hour": 1, "minute": 1}
